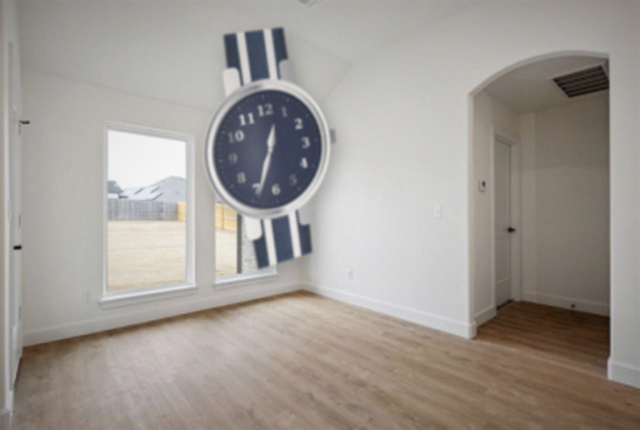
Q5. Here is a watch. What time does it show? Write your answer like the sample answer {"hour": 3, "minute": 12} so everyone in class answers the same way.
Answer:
{"hour": 12, "minute": 34}
